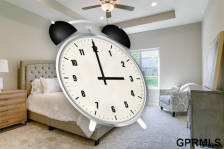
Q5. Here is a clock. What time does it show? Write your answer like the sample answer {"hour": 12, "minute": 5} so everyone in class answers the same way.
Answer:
{"hour": 3, "minute": 0}
